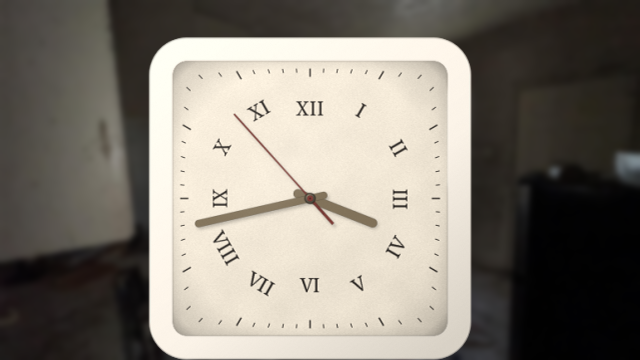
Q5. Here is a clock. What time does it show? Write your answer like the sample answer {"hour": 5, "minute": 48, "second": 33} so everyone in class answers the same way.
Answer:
{"hour": 3, "minute": 42, "second": 53}
